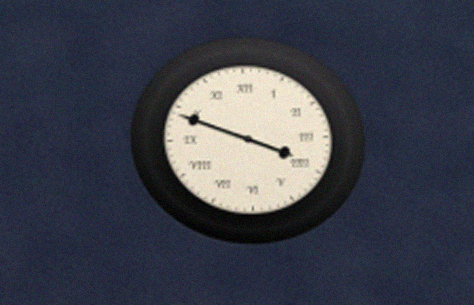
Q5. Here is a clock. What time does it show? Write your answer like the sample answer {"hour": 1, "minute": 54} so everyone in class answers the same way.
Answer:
{"hour": 3, "minute": 49}
